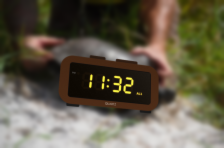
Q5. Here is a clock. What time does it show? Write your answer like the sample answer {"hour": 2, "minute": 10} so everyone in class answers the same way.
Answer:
{"hour": 11, "minute": 32}
